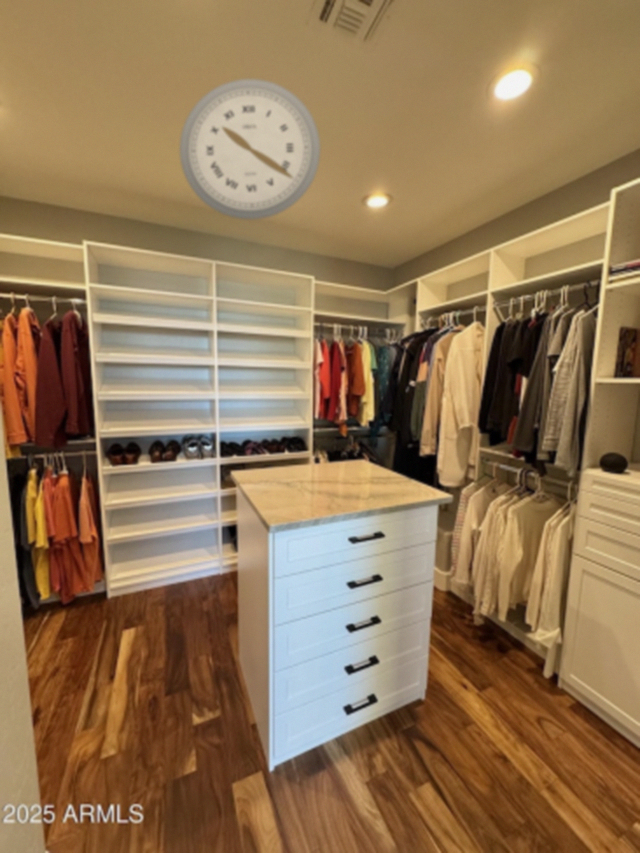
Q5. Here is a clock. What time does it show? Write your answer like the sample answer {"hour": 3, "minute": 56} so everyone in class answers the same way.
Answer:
{"hour": 10, "minute": 21}
